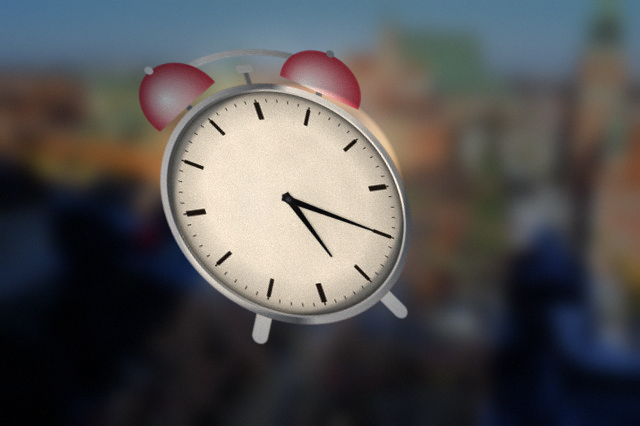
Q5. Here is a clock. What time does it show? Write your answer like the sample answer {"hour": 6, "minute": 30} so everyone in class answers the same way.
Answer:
{"hour": 5, "minute": 20}
